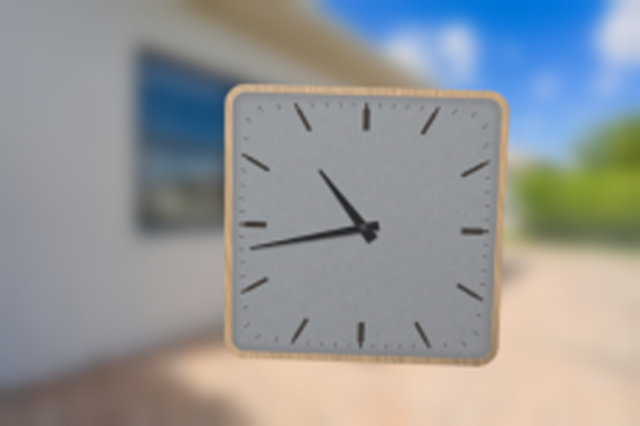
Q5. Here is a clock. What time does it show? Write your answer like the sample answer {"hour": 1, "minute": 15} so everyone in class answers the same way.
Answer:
{"hour": 10, "minute": 43}
